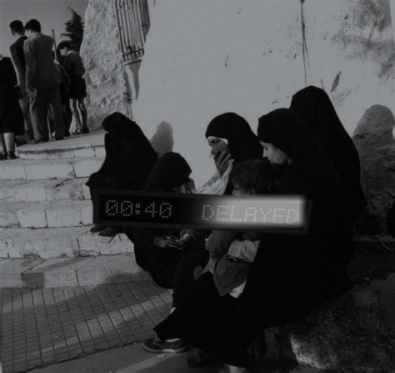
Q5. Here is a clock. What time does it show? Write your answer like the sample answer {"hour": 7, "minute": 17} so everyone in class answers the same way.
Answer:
{"hour": 0, "minute": 40}
